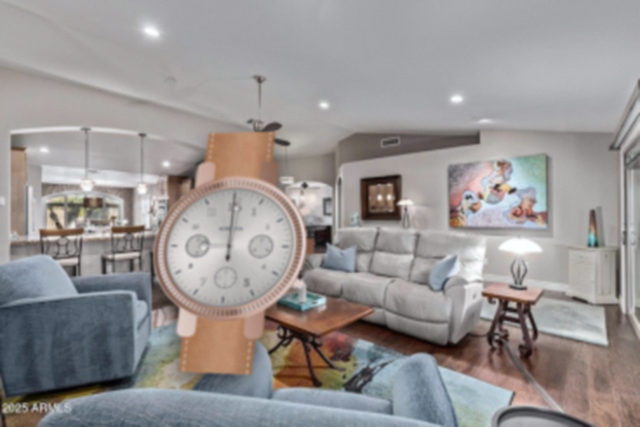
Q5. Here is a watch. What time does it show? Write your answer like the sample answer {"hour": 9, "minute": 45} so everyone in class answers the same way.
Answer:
{"hour": 9, "minute": 1}
